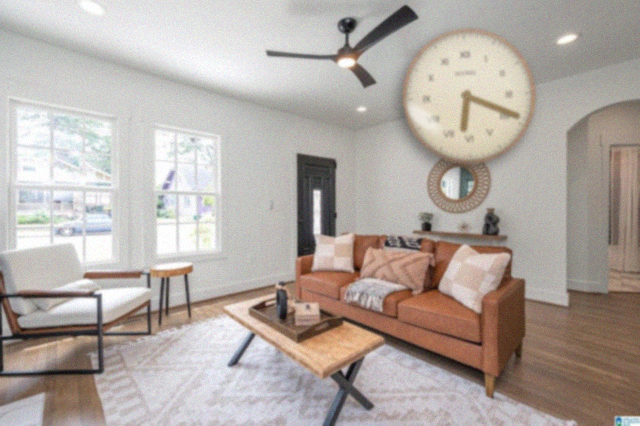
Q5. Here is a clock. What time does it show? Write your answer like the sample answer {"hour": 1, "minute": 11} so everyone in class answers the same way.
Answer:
{"hour": 6, "minute": 19}
